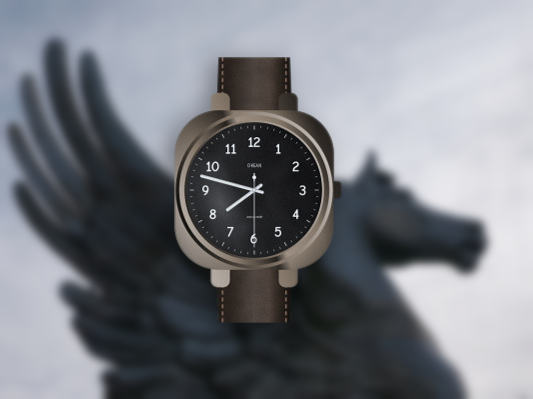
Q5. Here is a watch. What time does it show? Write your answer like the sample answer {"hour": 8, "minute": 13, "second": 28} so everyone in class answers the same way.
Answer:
{"hour": 7, "minute": 47, "second": 30}
